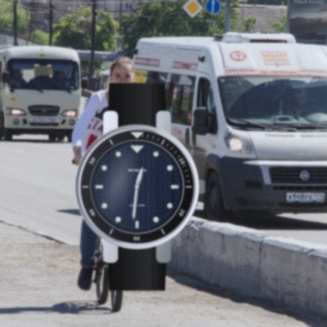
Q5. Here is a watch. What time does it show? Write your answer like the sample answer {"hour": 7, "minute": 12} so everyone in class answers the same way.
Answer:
{"hour": 12, "minute": 31}
